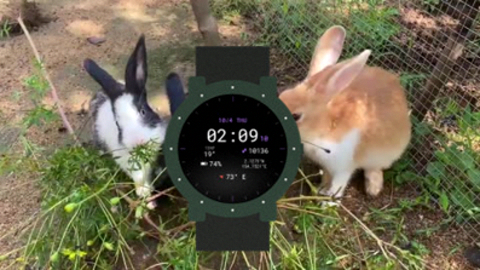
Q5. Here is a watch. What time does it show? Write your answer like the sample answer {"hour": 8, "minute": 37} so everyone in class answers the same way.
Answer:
{"hour": 2, "minute": 9}
